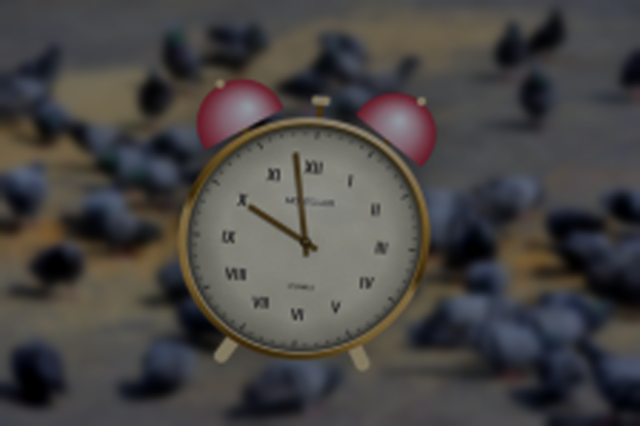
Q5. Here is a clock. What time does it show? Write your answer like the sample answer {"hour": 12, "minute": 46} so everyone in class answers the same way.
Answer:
{"hour": 9, "minute": 58}
